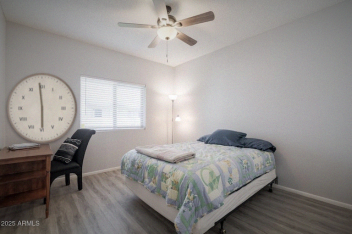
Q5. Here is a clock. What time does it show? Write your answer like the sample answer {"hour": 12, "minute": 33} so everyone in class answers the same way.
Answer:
{"hour": 5, "minute": 59}
